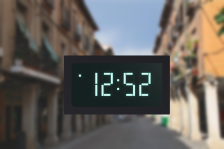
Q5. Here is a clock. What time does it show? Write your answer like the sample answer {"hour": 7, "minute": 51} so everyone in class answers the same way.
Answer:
{"hour": 12, "minute": 52}
